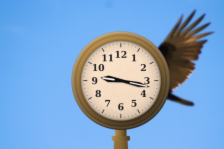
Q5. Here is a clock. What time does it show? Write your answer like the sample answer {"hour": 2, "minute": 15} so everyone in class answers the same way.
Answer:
{"hour": 9, "minute": 17}
